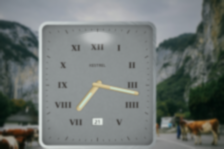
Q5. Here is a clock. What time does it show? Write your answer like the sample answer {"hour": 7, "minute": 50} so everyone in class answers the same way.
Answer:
{"hour": 7, "minute": 17}
